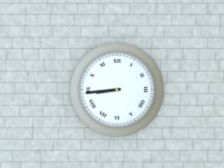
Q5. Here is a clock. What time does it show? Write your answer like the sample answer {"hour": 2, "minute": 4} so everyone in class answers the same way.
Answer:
{"hour": 8, "minute": 44}
